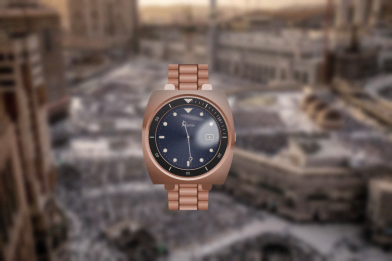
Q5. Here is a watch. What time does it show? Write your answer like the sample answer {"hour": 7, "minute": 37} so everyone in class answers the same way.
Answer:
{"hour": 11, "minute": 29}
